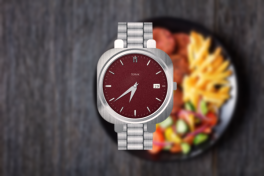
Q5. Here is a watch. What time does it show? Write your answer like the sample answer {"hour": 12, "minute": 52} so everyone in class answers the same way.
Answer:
{"hour": 6, "minute": 39}
